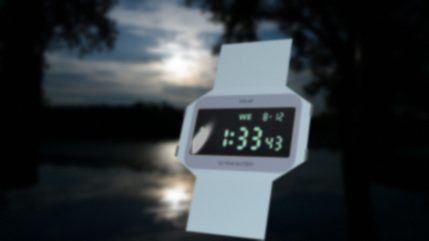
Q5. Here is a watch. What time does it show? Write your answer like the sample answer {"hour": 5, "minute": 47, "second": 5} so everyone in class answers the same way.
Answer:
{"hour": 1, "minute": 33, "second": 43}
